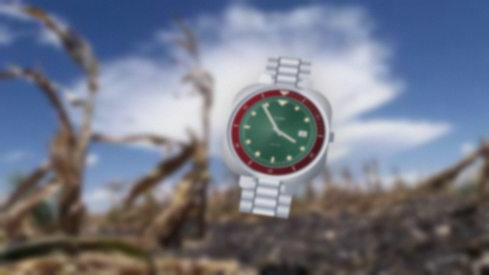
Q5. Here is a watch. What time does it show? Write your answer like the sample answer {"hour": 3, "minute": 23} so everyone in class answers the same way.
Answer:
{"hour": 3, "minute": 54}
